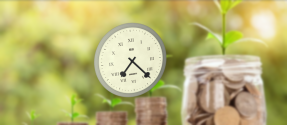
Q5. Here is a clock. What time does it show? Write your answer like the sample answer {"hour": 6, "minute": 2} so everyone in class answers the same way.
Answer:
{"hour": 7, "minute": 23}
